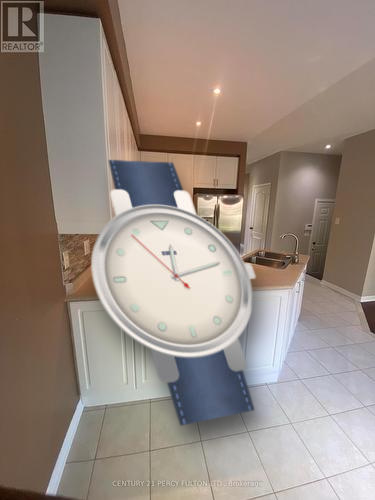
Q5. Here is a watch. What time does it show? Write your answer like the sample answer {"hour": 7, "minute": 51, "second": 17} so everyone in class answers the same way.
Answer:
{"hour": 12, "minute": 12, "second": 54}
